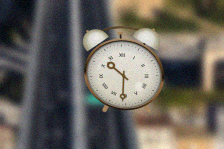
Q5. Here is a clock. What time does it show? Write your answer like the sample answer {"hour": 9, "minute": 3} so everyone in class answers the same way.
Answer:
{"hour": 10, "minute": 31}
